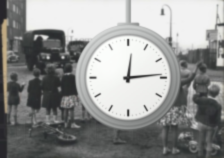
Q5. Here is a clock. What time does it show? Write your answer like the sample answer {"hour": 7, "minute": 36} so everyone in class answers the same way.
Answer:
{"hour": 12, "minute": 14}
